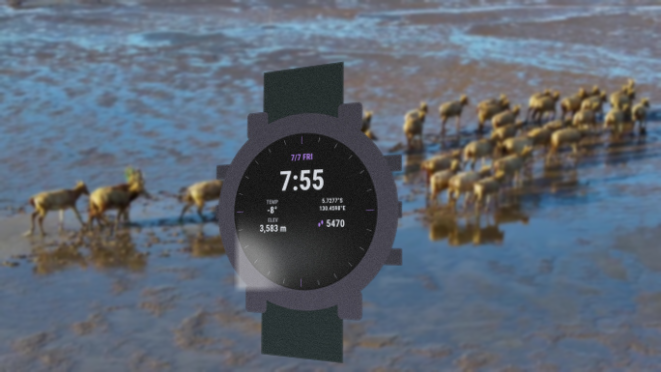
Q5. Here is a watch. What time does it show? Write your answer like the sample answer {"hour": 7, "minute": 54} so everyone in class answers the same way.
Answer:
{"hour": 7, "minute": 55}
